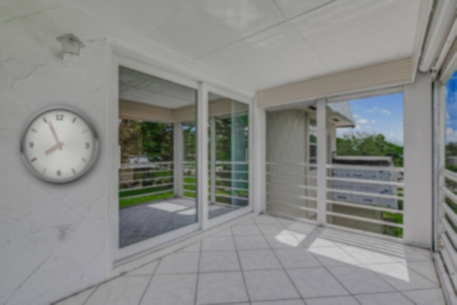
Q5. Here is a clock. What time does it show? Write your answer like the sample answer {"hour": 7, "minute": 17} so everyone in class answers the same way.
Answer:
{"hour": 7, "minute": 56}
